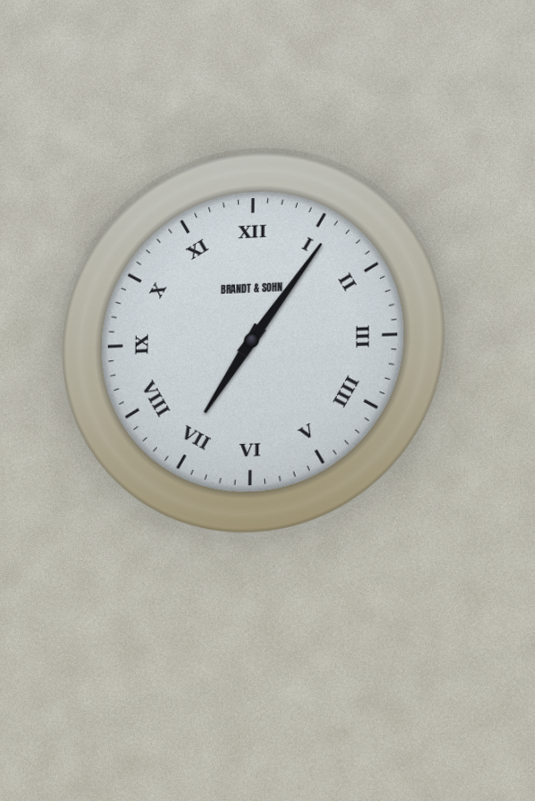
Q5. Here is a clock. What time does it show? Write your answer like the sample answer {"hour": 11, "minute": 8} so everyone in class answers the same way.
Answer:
{"hour": 7, "minute": 6}
